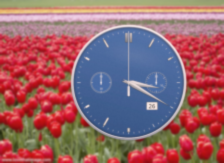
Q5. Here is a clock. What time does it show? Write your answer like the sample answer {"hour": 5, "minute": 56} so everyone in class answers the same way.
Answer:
{"hour": 3, "minute": 20}
